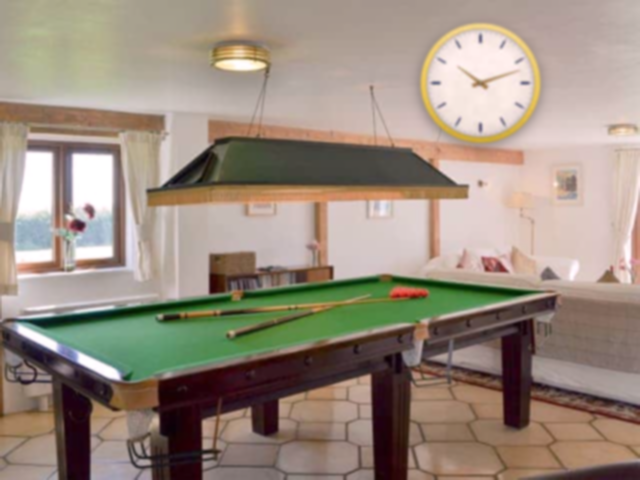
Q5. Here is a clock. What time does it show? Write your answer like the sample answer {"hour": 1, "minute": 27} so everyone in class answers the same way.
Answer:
{"hour": 10, "minute": 12}
